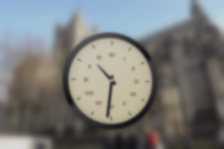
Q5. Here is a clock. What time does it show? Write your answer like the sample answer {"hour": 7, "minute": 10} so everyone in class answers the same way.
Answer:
{"hour": 10, "minute": 31}
